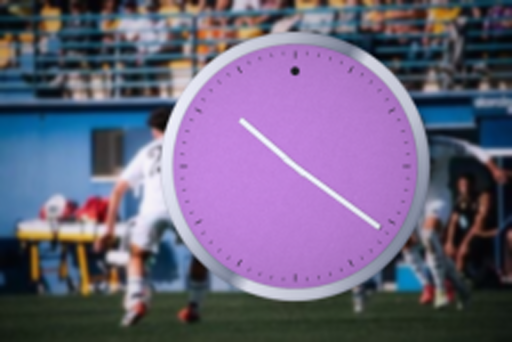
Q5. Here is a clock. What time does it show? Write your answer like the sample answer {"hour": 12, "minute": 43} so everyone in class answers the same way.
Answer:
{"hour": 10, "minute": 21}
